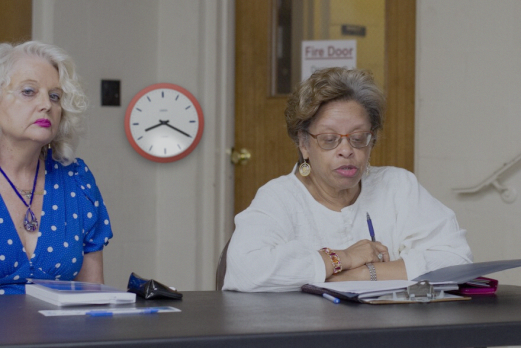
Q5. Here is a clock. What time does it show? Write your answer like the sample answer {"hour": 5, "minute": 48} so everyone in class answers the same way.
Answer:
{"hour": 8, "minute": 20}
